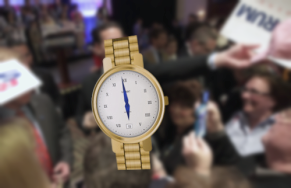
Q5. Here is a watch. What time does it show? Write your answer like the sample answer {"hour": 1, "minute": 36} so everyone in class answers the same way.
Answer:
{"hour": 5, "minute": 59}
